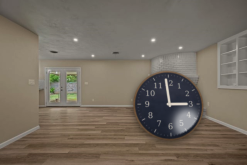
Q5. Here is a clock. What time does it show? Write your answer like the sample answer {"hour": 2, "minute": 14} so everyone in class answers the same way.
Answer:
{"hour": 2, "minute": 59}
